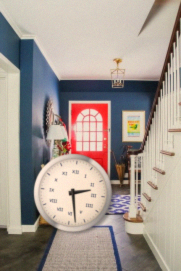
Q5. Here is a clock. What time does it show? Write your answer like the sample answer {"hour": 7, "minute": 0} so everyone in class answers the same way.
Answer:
{"hour": 2, "minute": 28}
